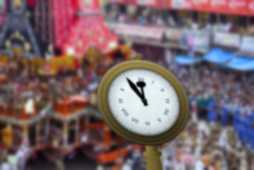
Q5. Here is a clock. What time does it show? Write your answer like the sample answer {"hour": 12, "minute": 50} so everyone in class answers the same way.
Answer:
{"hour": 11, "minute": 55}
